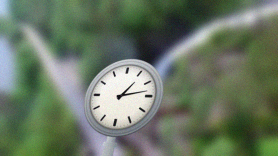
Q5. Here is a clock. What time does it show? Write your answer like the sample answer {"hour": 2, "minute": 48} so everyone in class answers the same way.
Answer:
{"hour": 1, "minute": 13}
